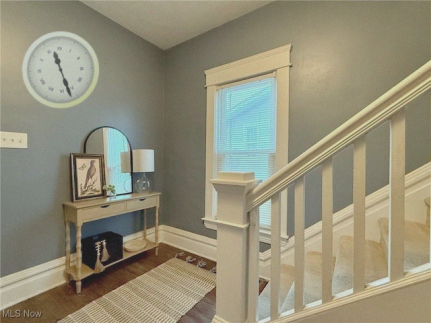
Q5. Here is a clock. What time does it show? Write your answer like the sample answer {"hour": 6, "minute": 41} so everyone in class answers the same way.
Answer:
{"hour": 11, "minute": 27}
